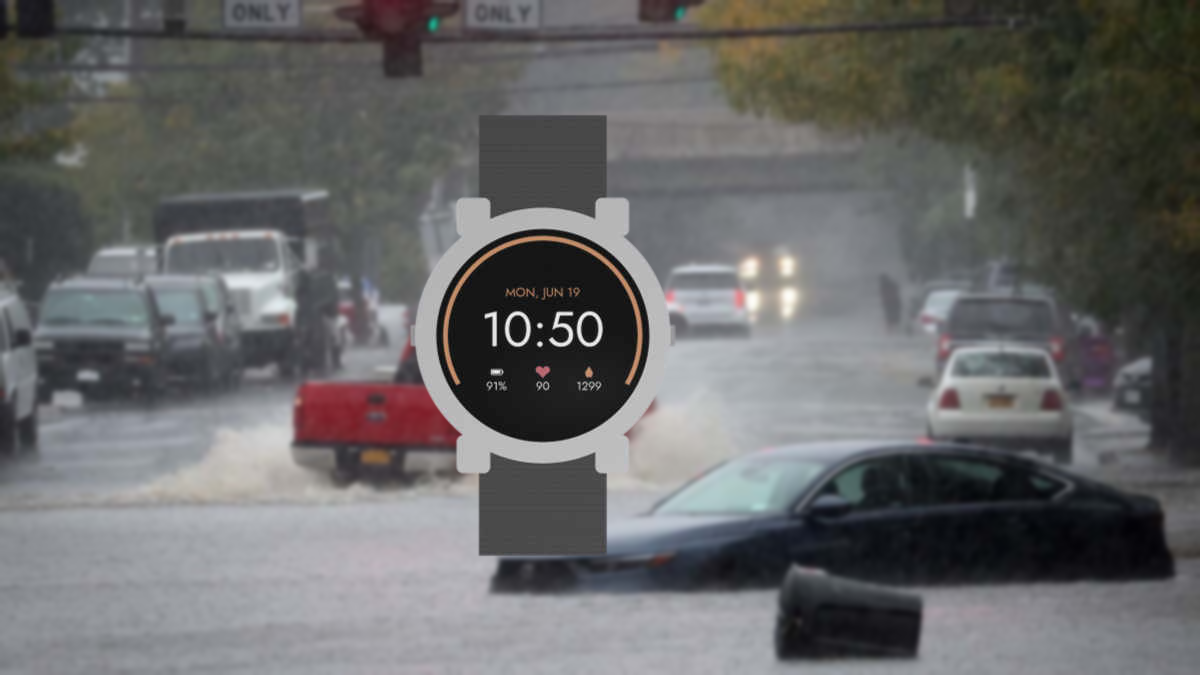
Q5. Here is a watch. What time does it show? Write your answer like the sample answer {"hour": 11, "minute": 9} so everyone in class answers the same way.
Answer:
{"hour": 10, "minute": 50}
